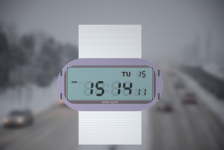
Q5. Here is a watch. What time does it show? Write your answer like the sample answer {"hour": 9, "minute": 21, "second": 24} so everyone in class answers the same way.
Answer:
{"hour": 15, "minute": 14, "second": 11}
